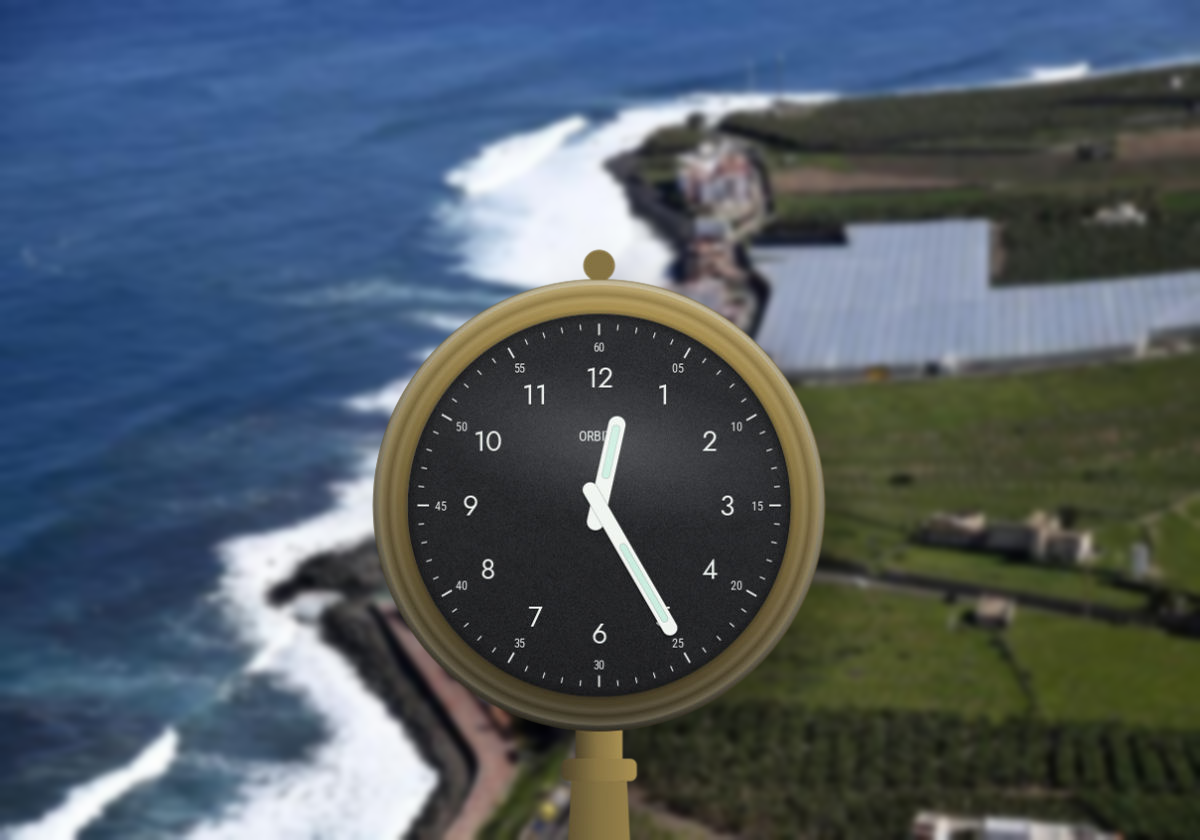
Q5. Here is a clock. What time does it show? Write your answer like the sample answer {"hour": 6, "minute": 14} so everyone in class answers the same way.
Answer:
{"hour": 12, "minute": 25}
